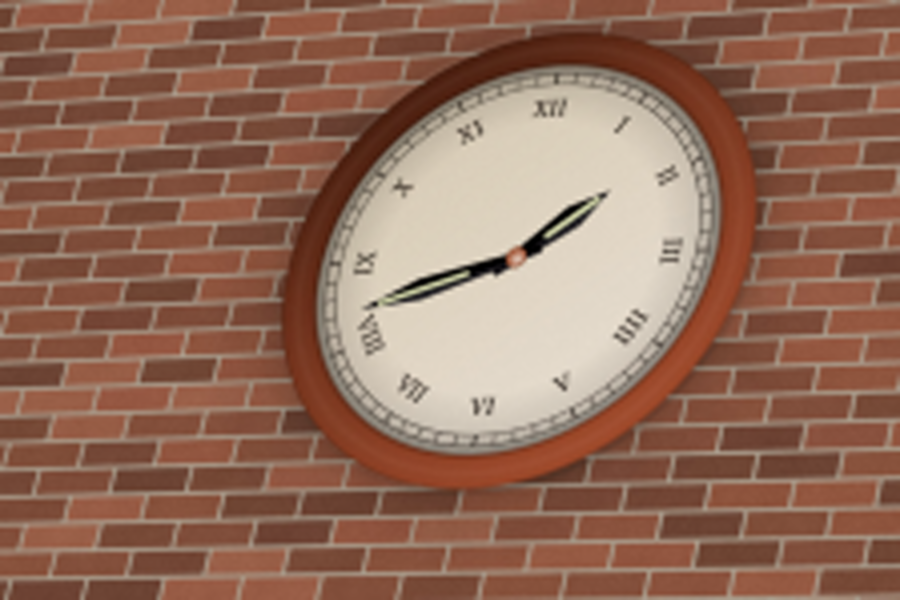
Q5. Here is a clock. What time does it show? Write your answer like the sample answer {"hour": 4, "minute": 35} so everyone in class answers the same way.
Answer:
{"hour": 1, "minute": 42}
